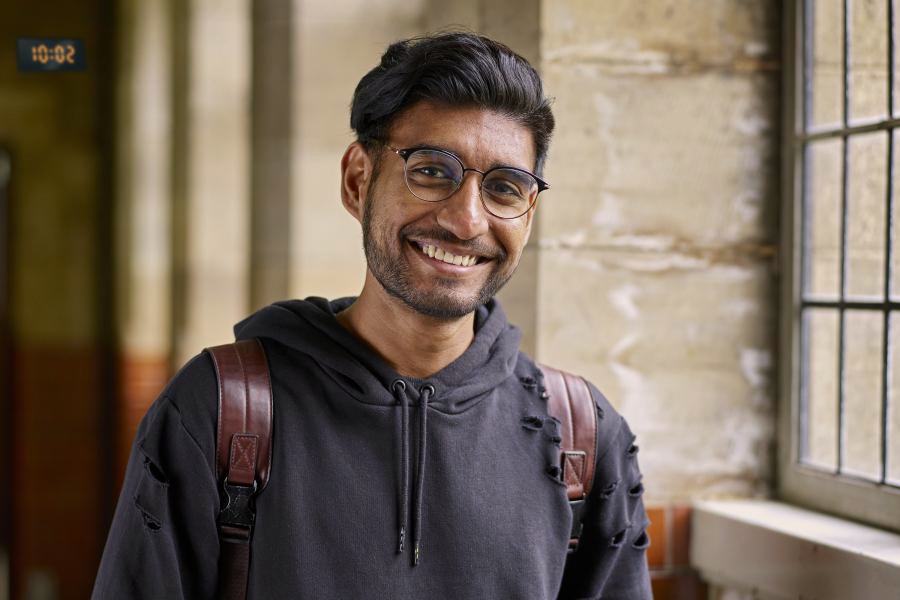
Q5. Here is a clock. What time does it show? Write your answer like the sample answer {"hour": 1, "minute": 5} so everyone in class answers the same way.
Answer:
{"hour": 10, "minute": 2}
